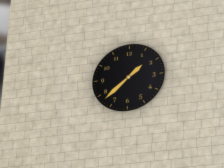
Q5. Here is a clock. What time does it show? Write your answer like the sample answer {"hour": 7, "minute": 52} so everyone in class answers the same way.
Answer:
{"hour": 1, "minute": 38}
